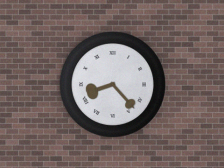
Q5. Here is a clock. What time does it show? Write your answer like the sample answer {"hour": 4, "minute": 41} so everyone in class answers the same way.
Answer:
{"hour": 8, "minute": 23}
